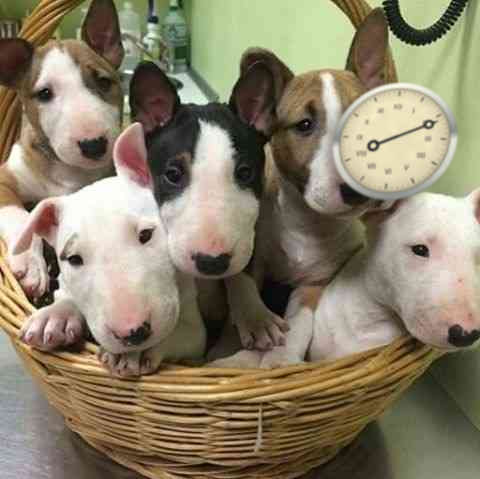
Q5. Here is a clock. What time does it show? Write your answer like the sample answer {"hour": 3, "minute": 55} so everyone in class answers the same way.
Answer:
{"hour": 8, "minute": 11}
